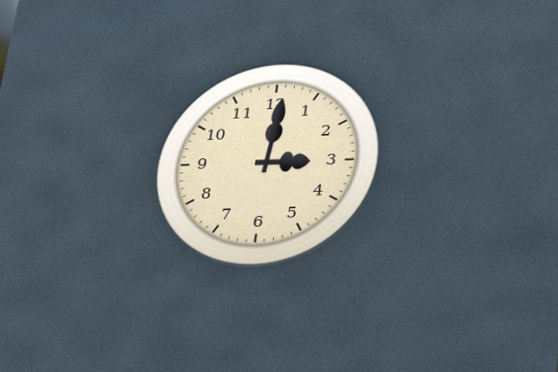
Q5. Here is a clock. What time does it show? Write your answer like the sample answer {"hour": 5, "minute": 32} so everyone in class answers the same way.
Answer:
{"hour": 3, "minute": 1}
